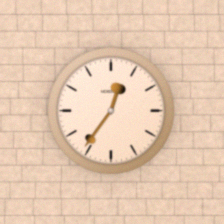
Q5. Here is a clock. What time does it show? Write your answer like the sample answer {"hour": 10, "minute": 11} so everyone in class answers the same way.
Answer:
{"hour": 12, "minute": 36}
